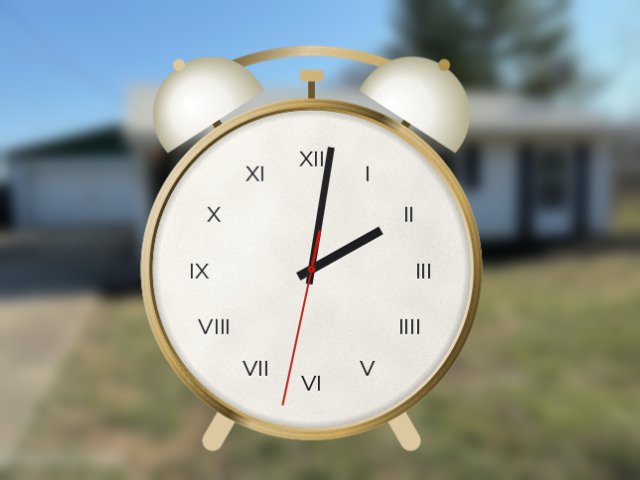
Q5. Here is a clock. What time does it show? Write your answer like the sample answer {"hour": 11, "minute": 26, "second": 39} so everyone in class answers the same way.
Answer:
{"hour": 2, "minute": 1, "second": 32}
